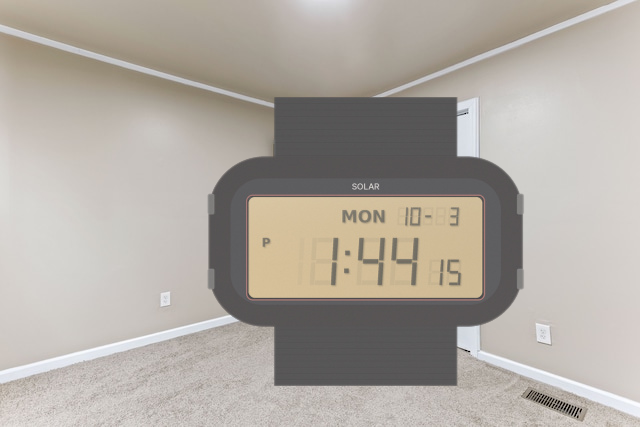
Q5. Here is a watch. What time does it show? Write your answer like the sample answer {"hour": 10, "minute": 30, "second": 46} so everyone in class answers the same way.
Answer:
{"hour": 1, "minute": 44, "second": 15}
